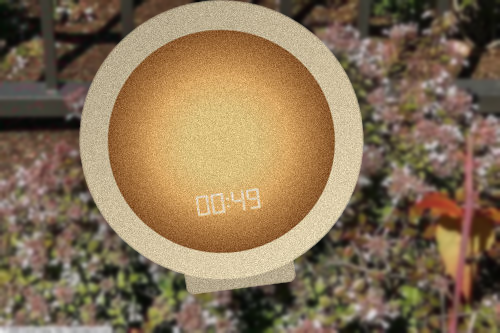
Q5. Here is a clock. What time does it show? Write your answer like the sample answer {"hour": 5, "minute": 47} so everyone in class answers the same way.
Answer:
{"hour": 0, "minute": 49}
